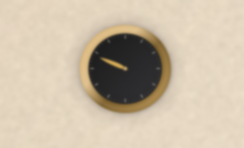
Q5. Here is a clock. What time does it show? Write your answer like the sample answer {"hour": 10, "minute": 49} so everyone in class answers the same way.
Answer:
{"hour": 9, "minute": 49}
